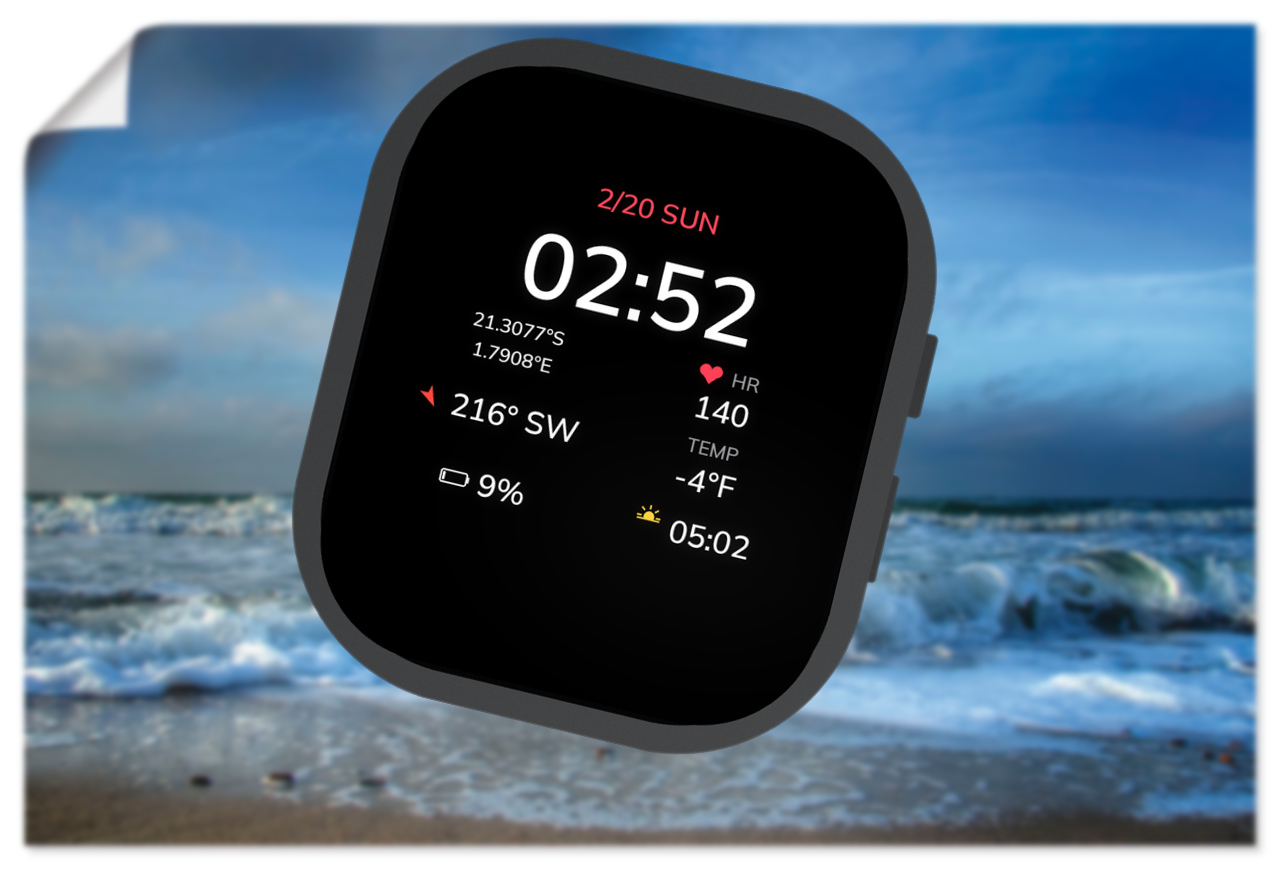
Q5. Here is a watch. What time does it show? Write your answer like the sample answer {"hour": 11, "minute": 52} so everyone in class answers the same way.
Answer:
{"hour": 2, "minute": 52}
